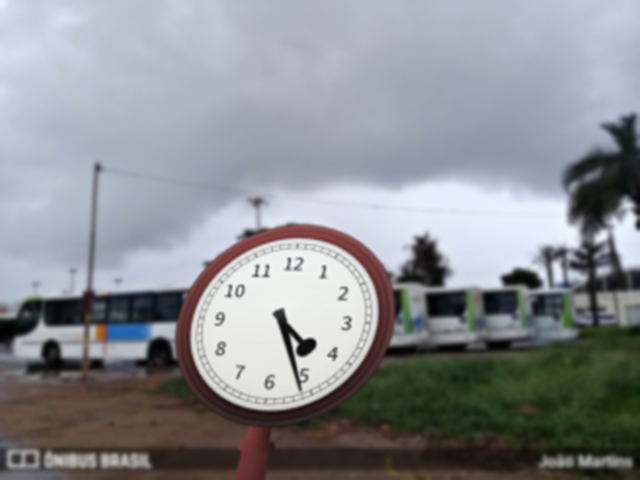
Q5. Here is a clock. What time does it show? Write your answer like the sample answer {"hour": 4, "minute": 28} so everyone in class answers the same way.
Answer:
{"hour": 4, "minute": 26}
